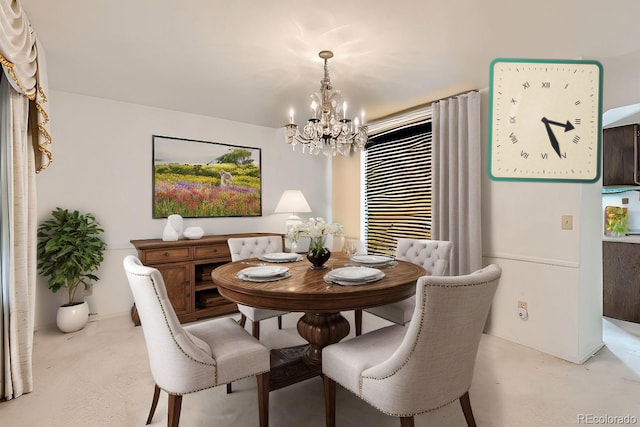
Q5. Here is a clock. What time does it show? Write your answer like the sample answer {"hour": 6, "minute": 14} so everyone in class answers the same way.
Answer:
{"hour": 3, "minute": 26}
